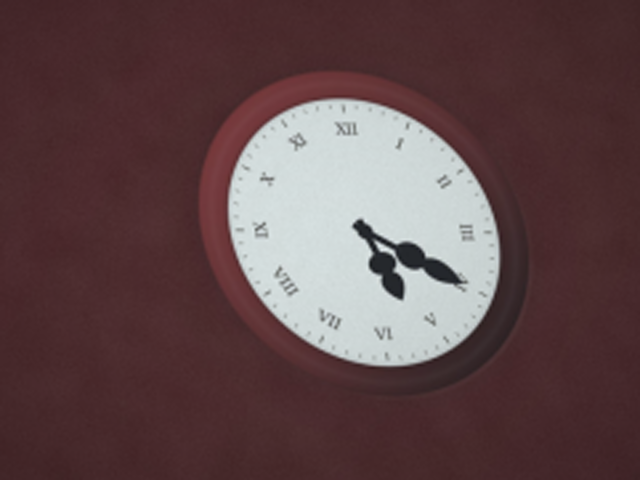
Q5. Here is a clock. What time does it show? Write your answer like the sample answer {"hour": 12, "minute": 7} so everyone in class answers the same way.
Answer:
{"hour": 5, "minute": 20}
